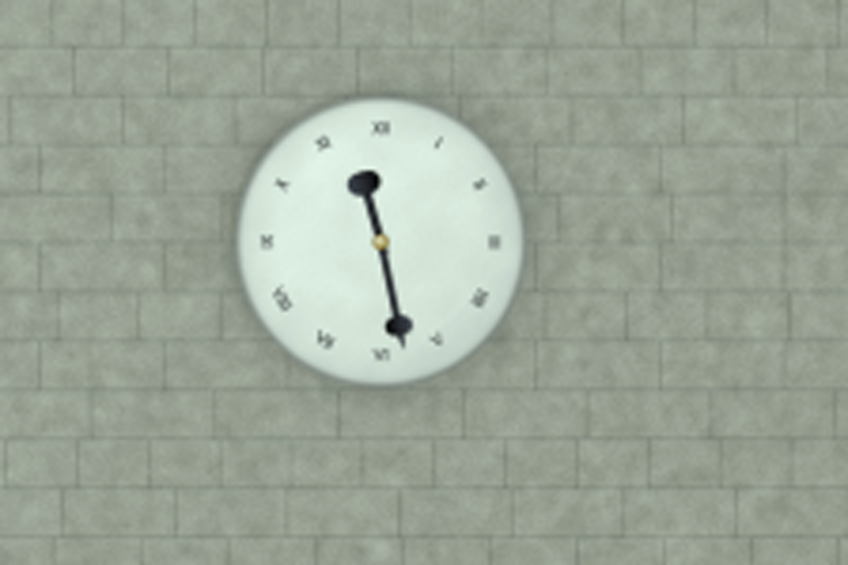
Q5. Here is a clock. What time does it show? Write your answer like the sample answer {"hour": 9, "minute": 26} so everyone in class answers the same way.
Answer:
{"hour": 11, "minute": 28}
